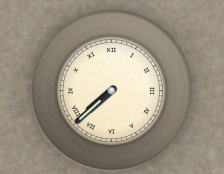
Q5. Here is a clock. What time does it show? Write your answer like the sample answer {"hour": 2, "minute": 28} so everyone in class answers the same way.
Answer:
{"hour": 7, "minute": 38}
